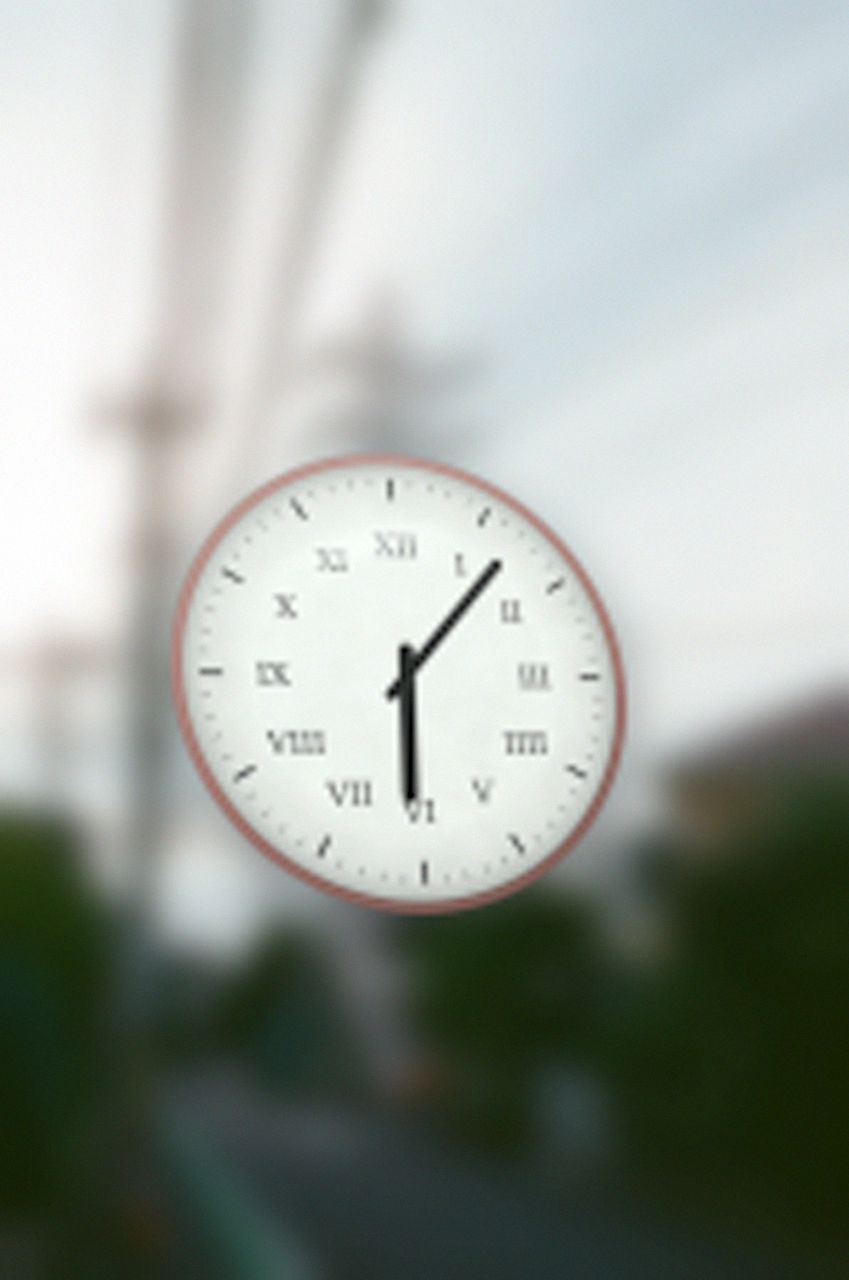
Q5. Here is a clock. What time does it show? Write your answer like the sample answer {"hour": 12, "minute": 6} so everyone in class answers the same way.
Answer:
{"hour": 6, "minute": 7}
